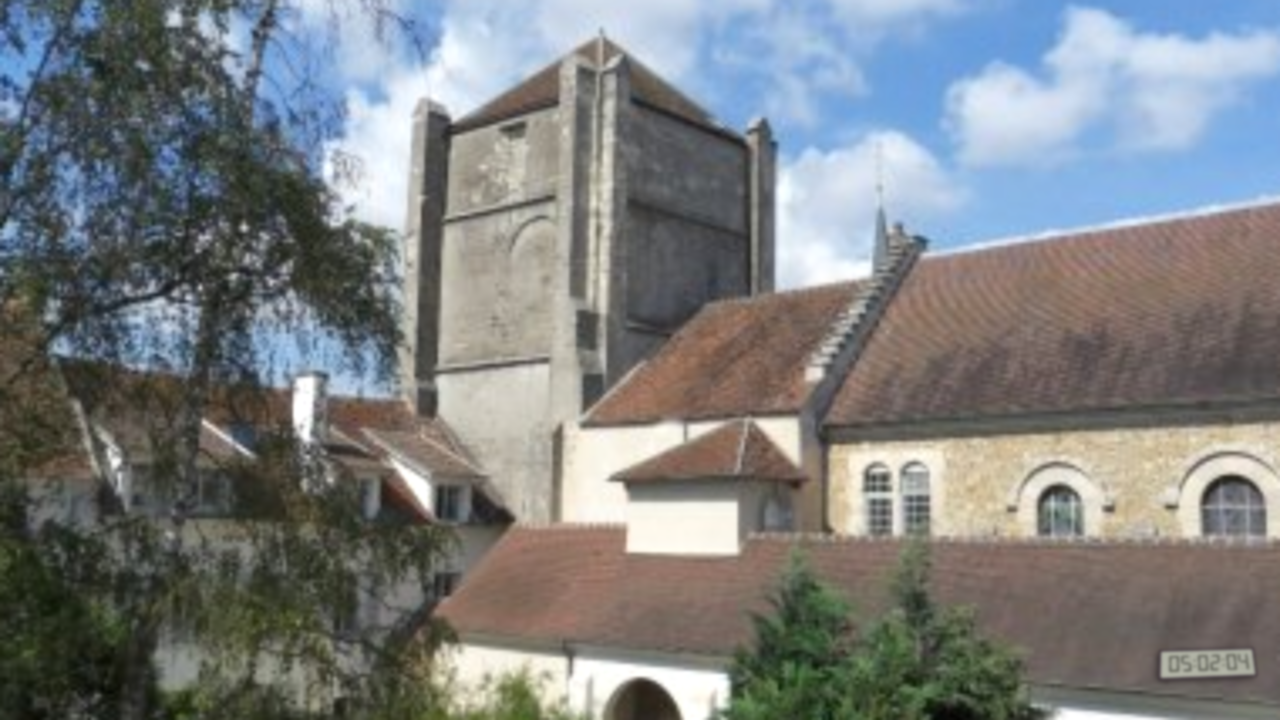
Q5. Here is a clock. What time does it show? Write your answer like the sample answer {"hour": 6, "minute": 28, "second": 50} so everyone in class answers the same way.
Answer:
{"hour": 5, "minute": 2, "second": 4}
